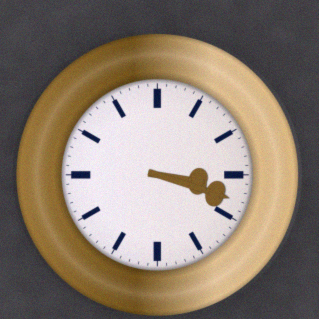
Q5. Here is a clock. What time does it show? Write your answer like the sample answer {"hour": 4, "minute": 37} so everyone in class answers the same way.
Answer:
{"hour": 3, "minute": 18}
